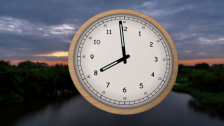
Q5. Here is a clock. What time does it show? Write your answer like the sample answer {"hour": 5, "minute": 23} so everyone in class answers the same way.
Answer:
{"hour": 7, "minute": 59}
